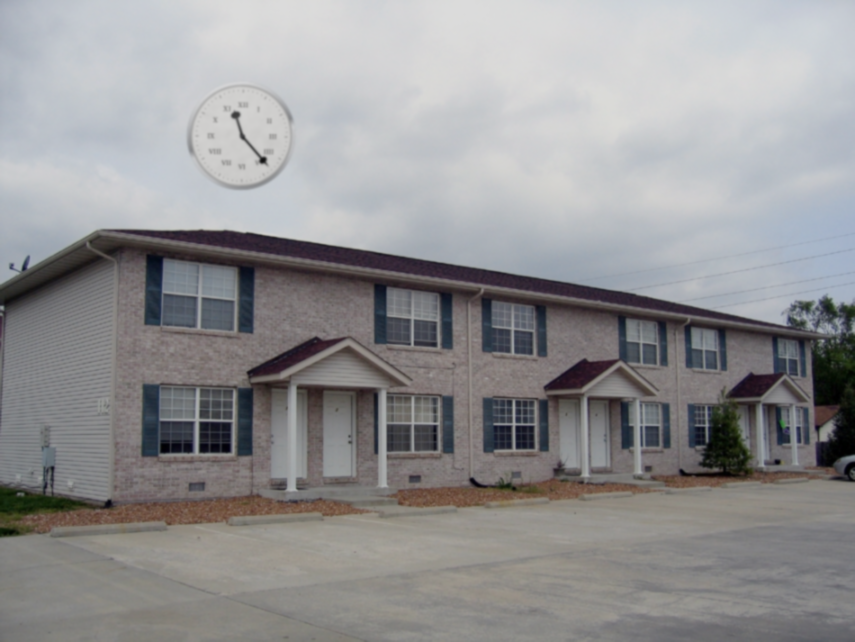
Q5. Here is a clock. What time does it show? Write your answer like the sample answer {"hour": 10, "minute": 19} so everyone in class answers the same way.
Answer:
{"hour": 11, "minute": 23}
